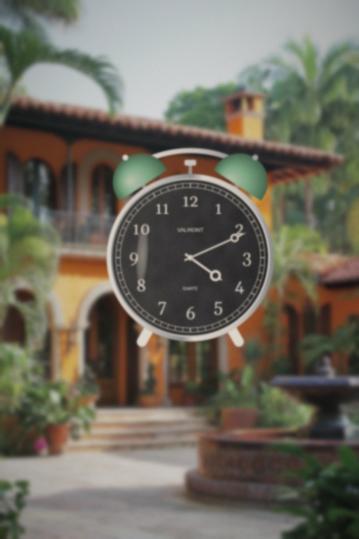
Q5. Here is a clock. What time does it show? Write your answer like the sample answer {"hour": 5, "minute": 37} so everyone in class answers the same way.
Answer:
{"hour": 4, "minute": 11}
